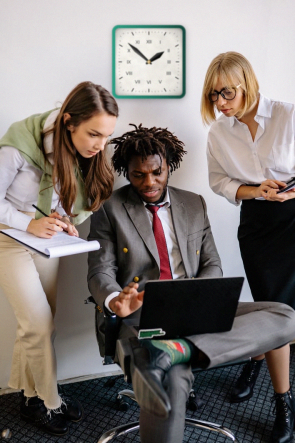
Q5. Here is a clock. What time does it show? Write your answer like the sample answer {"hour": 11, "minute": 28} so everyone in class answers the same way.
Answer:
{"hour": 1, "minute": 52}
